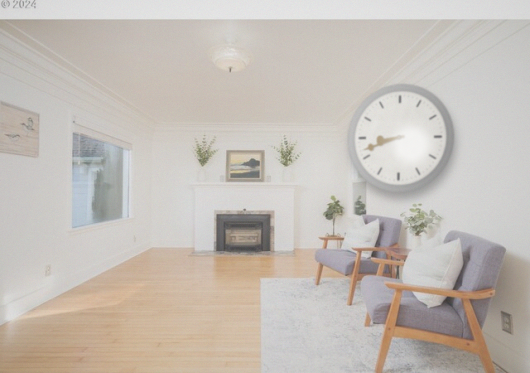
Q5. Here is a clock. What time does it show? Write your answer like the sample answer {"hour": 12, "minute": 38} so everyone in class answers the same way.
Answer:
{"hour": 8, "minute": 42}
